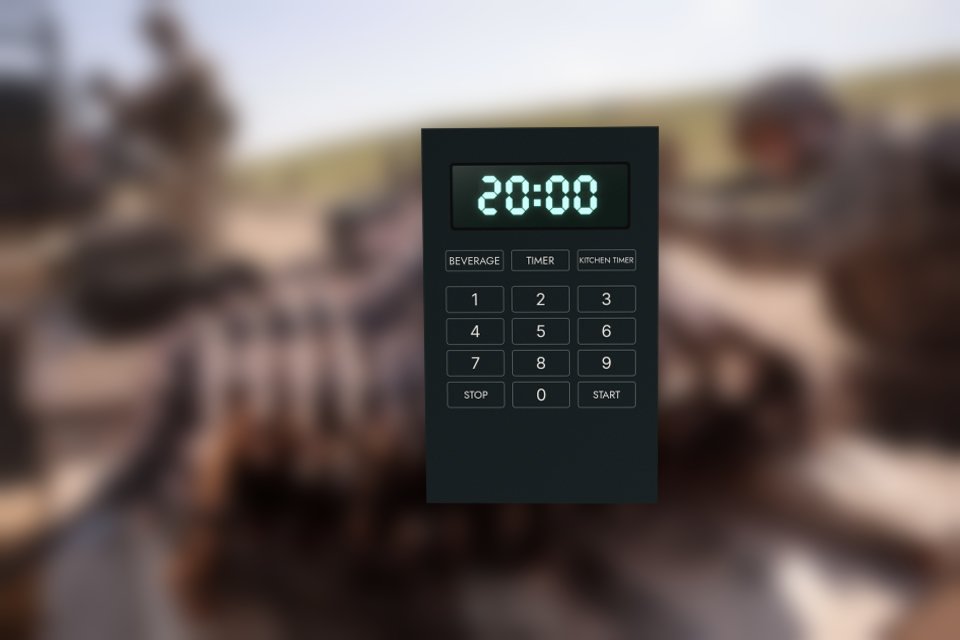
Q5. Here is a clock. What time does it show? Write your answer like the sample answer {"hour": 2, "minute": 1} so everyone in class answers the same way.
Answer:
{"hour": 20, "minute": 0}
